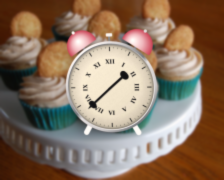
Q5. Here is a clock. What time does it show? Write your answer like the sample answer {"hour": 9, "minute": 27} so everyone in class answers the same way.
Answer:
{"hour": 1, "minute": 38}
